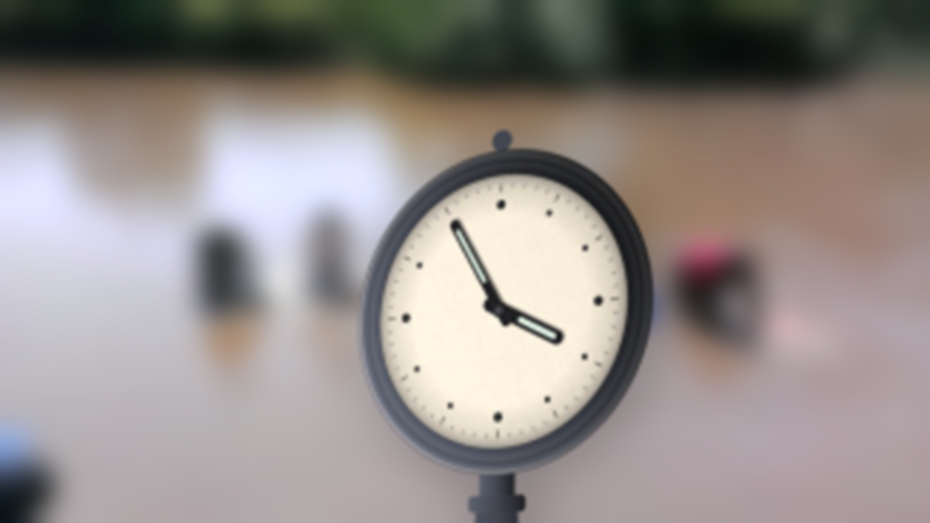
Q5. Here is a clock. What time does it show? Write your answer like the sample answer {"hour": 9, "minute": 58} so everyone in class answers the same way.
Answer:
{"hour": 3, "minute": 55}
